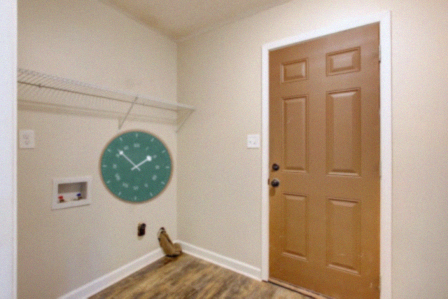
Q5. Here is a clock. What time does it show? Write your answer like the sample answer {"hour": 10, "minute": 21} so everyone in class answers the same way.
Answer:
{"hour": 1, "minute": 52}
